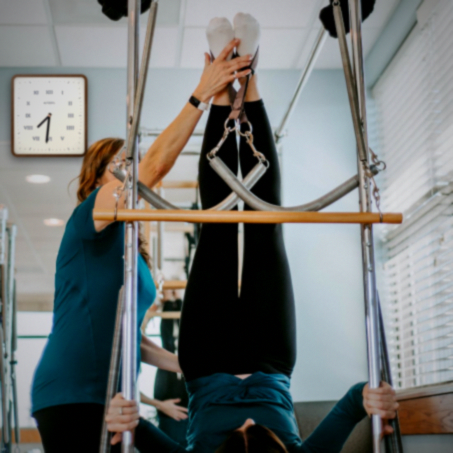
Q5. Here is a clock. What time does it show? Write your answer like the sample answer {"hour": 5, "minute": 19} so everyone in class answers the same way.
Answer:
{"hour": 7, "minute": 31}
